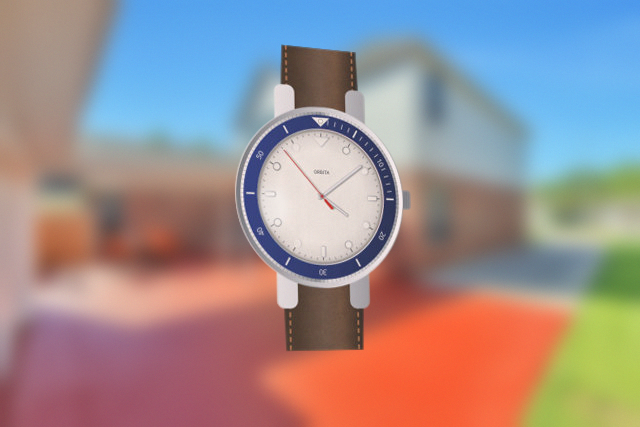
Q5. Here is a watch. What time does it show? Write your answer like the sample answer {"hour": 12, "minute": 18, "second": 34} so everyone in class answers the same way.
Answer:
{"hour": 4, "minute": 8, "second": 53}
